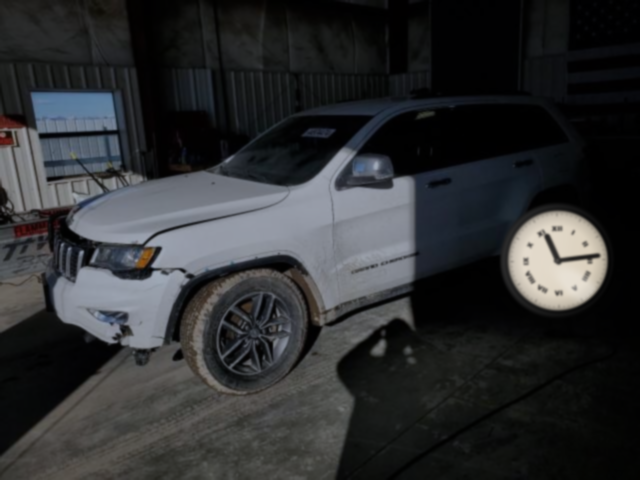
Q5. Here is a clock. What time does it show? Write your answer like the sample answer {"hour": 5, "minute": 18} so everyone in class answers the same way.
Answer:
{"hour": 11, "minute": 14}
